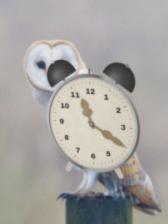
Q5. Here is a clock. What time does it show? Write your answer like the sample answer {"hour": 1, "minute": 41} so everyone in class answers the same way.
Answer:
{"hour": 11, "minute": 20}
